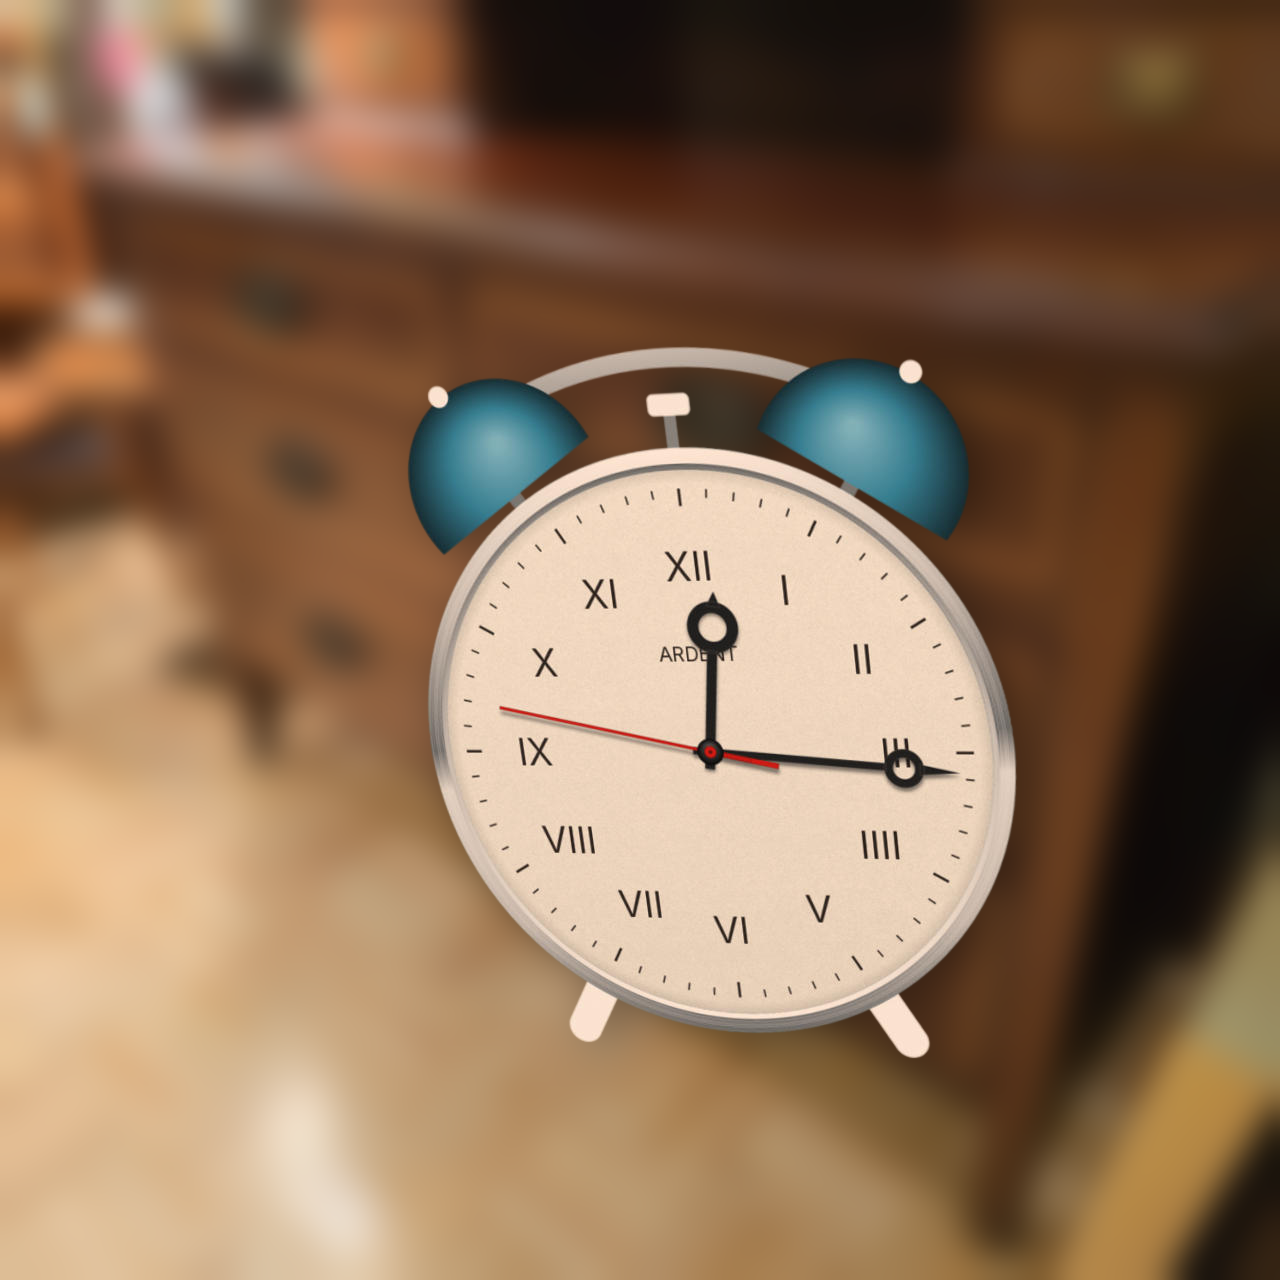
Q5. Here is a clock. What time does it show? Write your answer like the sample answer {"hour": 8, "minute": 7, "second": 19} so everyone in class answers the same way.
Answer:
{"hour": 12, "minute": 15, "second": 47}
